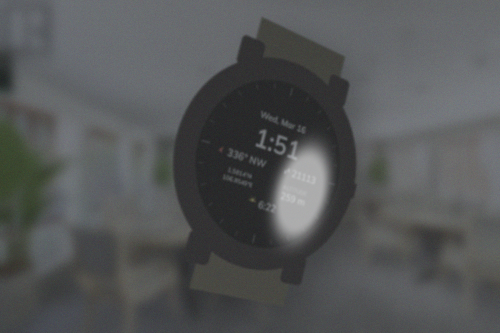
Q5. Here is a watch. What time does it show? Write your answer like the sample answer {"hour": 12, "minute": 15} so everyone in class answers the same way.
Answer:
{"hour": 1, "minute": 51}
